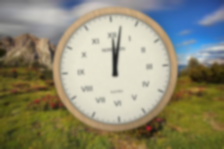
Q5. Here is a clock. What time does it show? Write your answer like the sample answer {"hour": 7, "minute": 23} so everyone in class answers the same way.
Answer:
{"hour": 12, "minute": 2}
